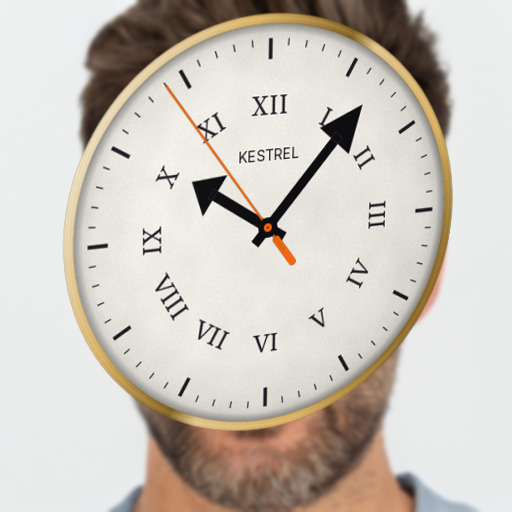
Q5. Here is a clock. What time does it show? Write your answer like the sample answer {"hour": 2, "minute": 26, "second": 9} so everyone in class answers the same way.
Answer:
{"hour": 10, "minute": 6, "second": 54}
